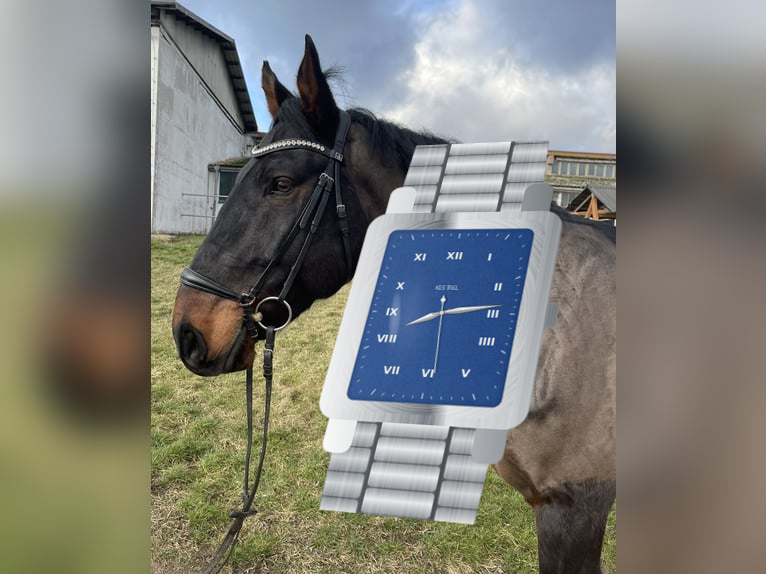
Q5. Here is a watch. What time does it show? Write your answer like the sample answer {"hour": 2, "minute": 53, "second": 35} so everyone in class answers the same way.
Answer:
{"hour": 8, "minute": 13, "second": 29}
